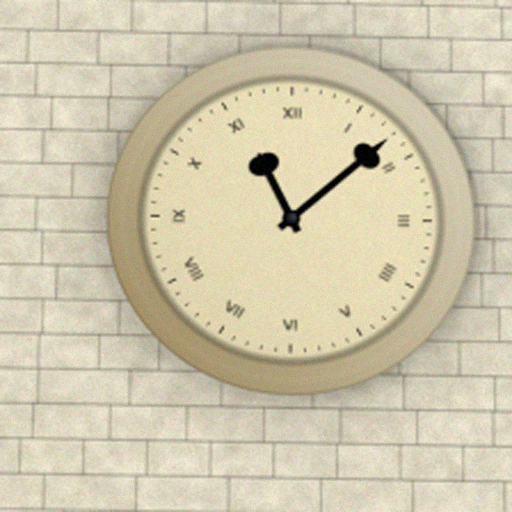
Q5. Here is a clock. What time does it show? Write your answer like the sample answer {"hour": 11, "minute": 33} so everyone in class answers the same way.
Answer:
{"hour": 11, "minute": 8}
